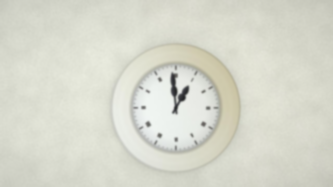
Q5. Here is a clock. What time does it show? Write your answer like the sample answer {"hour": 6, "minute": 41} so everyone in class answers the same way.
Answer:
{"hour": 12, "minute": 59}
